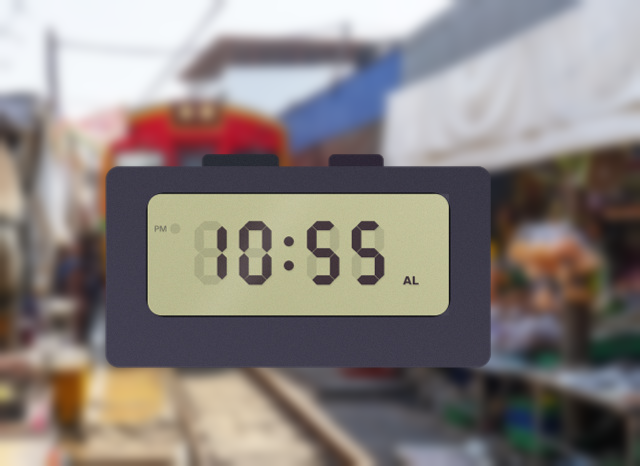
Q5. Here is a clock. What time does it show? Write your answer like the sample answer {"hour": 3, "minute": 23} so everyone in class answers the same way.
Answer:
{"hour": 10, "minute": 55}
